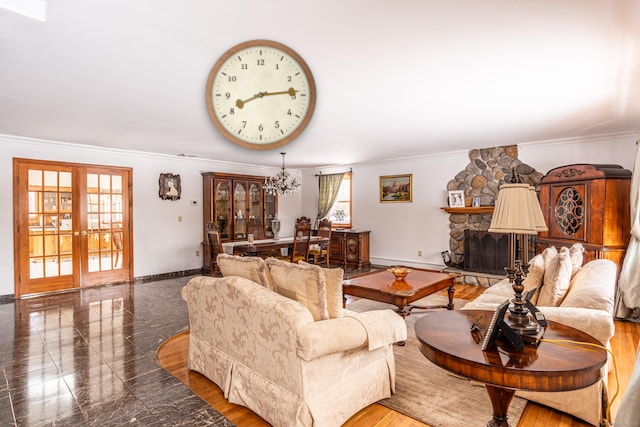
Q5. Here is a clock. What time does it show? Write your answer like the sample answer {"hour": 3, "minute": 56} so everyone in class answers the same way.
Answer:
{"hour": 8, "minute": 14}
